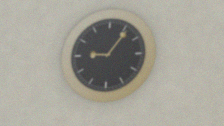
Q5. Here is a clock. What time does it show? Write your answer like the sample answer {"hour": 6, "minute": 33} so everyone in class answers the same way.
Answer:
{"hour": 9, "minute": 6}
